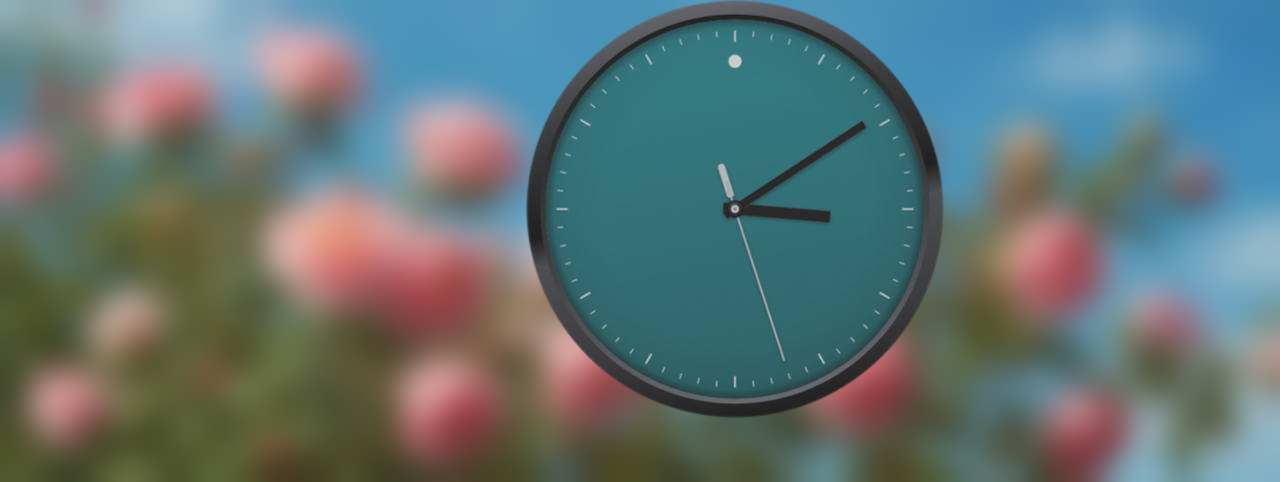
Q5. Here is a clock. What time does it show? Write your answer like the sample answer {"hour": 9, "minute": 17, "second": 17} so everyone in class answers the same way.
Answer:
{"hour": 3, "minute": 9, "second": 27}
